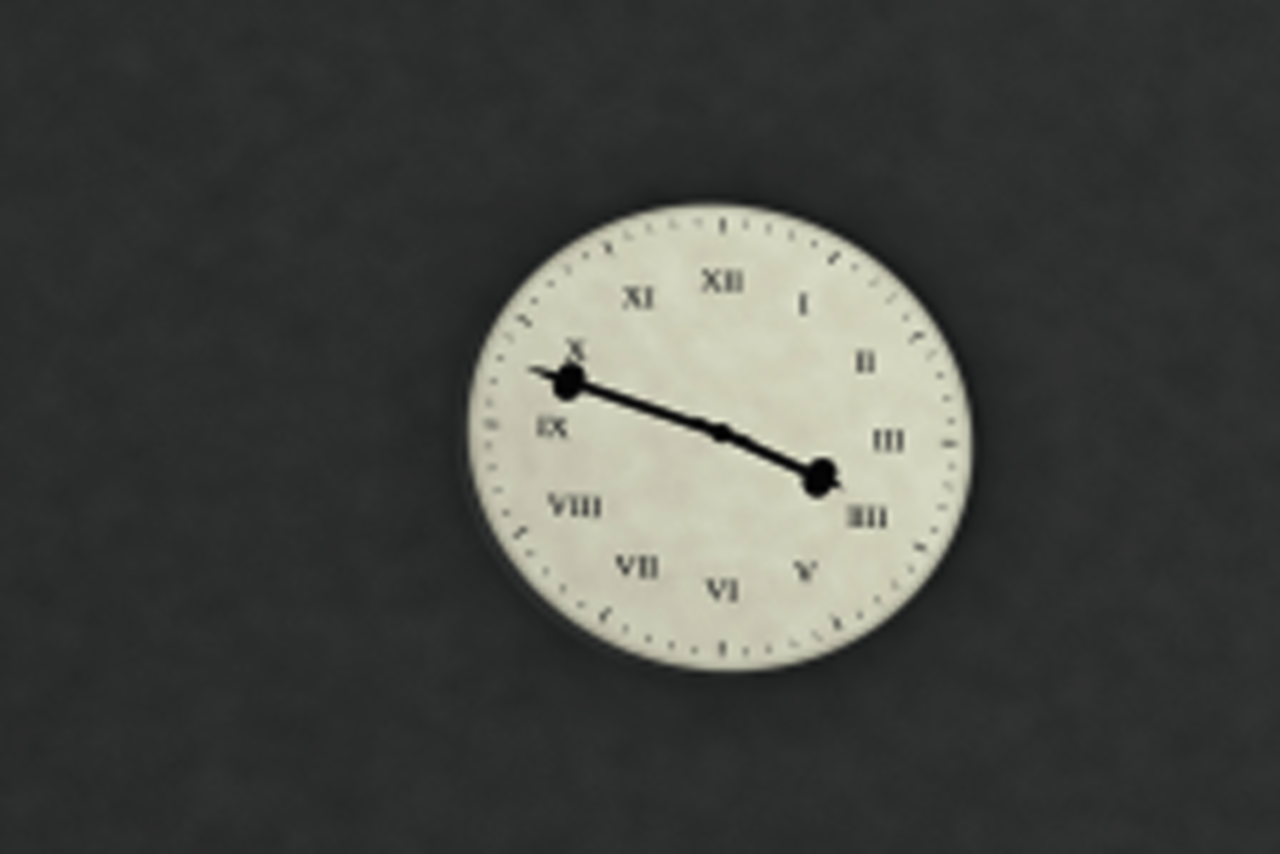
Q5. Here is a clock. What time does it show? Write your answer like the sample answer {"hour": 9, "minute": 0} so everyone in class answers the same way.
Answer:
{"hour": 3, "minute": 48}
